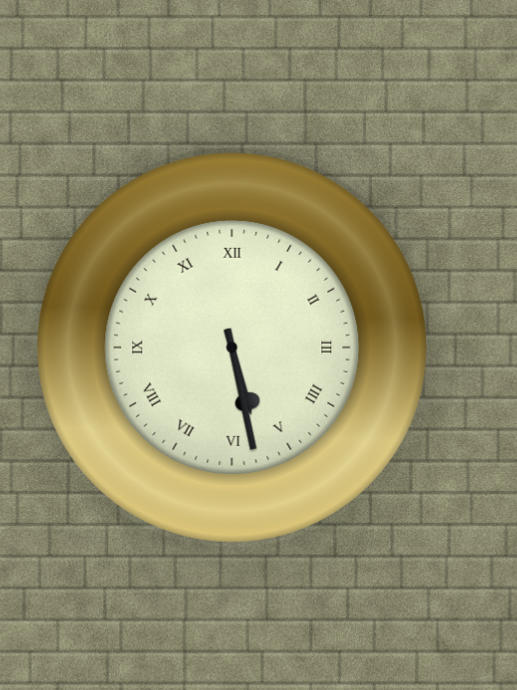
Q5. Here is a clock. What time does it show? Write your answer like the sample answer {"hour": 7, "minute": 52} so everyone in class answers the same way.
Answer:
{"hour": 5, "minute": 28}
